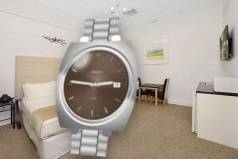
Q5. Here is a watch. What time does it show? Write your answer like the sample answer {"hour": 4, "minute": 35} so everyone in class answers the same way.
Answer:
{"hour": 2, "minute": 46}
